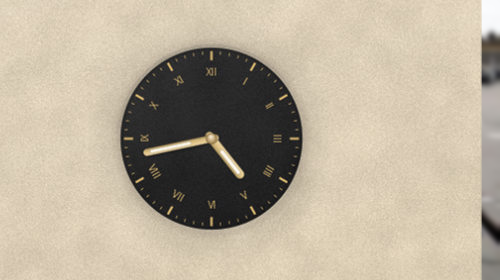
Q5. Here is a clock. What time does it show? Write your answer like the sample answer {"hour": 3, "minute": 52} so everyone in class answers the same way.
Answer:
{"hour": 4, "minute": 43}
